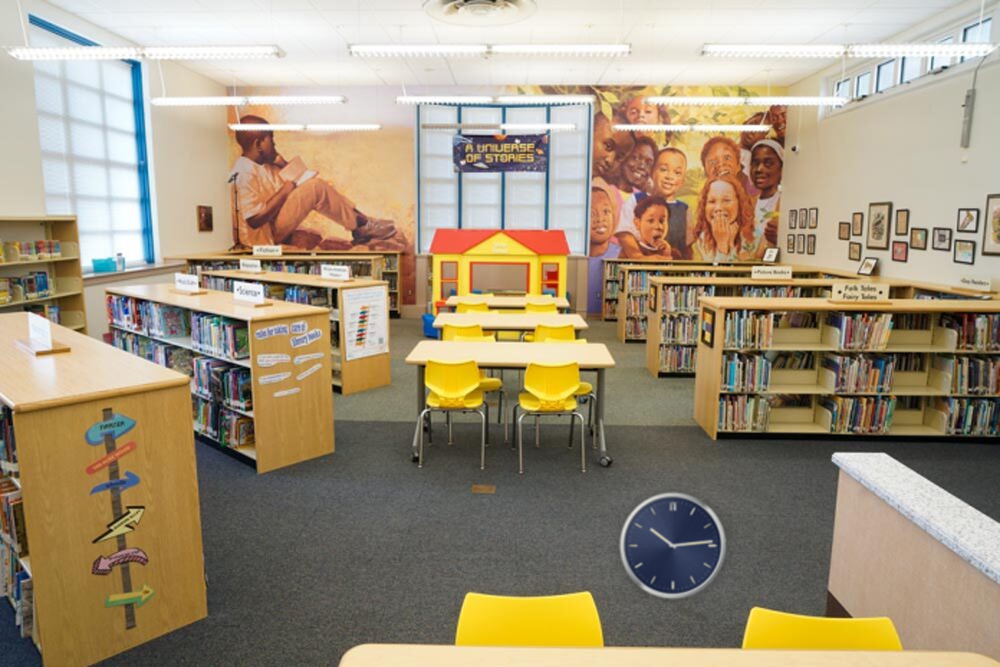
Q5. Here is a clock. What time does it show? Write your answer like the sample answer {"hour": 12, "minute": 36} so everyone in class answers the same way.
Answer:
{"hour": 10, "minute": 14}
